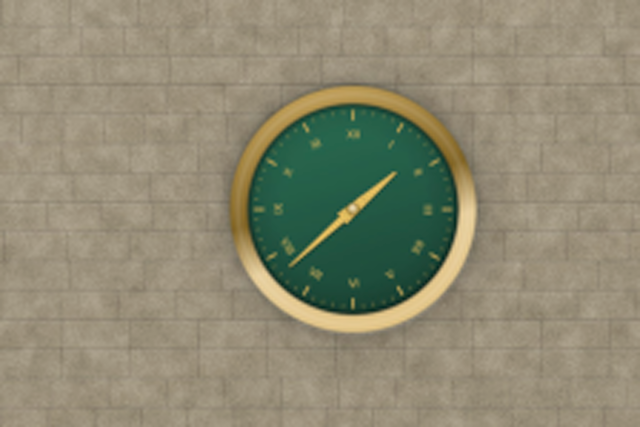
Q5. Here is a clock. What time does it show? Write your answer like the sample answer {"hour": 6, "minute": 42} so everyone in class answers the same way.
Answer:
{"hour": 1, "minute": 38}
